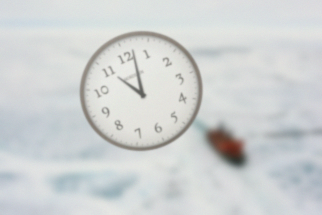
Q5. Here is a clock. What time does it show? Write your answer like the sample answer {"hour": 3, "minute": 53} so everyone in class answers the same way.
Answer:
{"hour": 11, "minute": 2}
